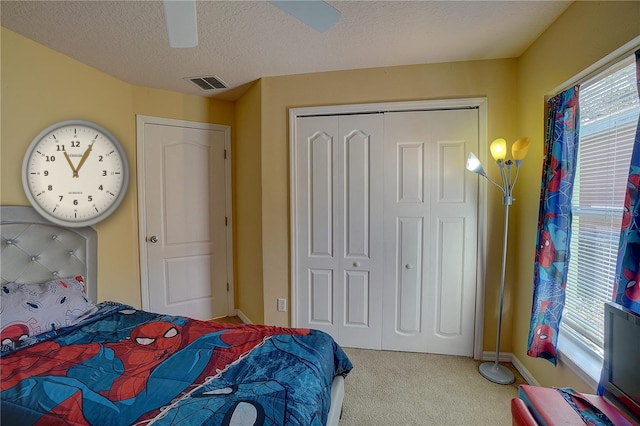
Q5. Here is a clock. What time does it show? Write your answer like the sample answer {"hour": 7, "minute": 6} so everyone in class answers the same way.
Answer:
{"hour": 11, "minute": 5}
